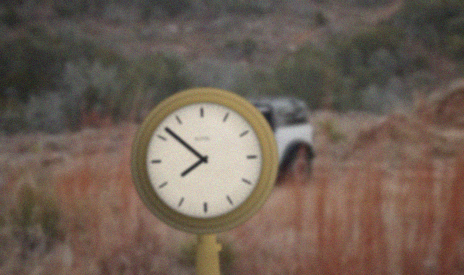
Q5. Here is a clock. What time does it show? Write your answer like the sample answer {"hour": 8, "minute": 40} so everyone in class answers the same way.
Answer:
{"hour": 7, "minute": 52}
